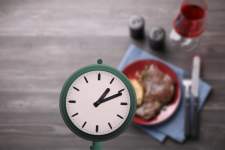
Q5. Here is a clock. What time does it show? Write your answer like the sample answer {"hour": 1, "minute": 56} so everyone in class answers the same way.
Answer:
{"hour": 1, "minute": 11}
